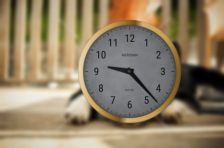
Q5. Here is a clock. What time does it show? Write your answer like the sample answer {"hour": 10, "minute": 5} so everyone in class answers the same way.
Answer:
{"hour": 9, "minute": 23}
